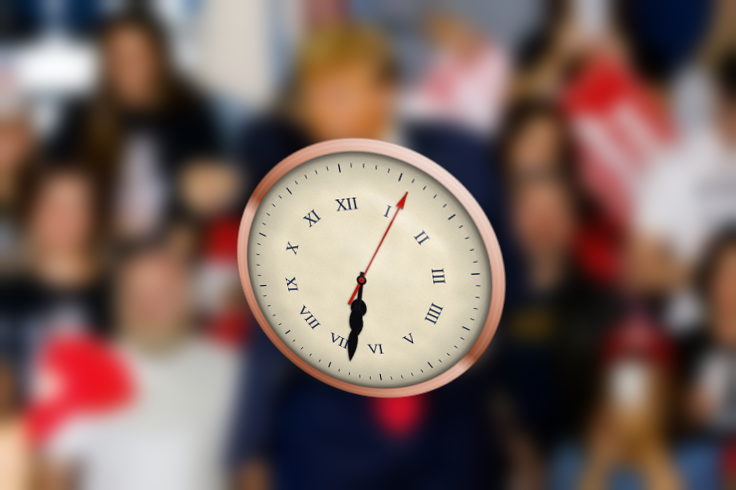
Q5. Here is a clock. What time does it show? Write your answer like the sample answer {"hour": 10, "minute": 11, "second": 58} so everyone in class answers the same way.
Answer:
{"hour": 6, "minute": 33, "second": 6}
